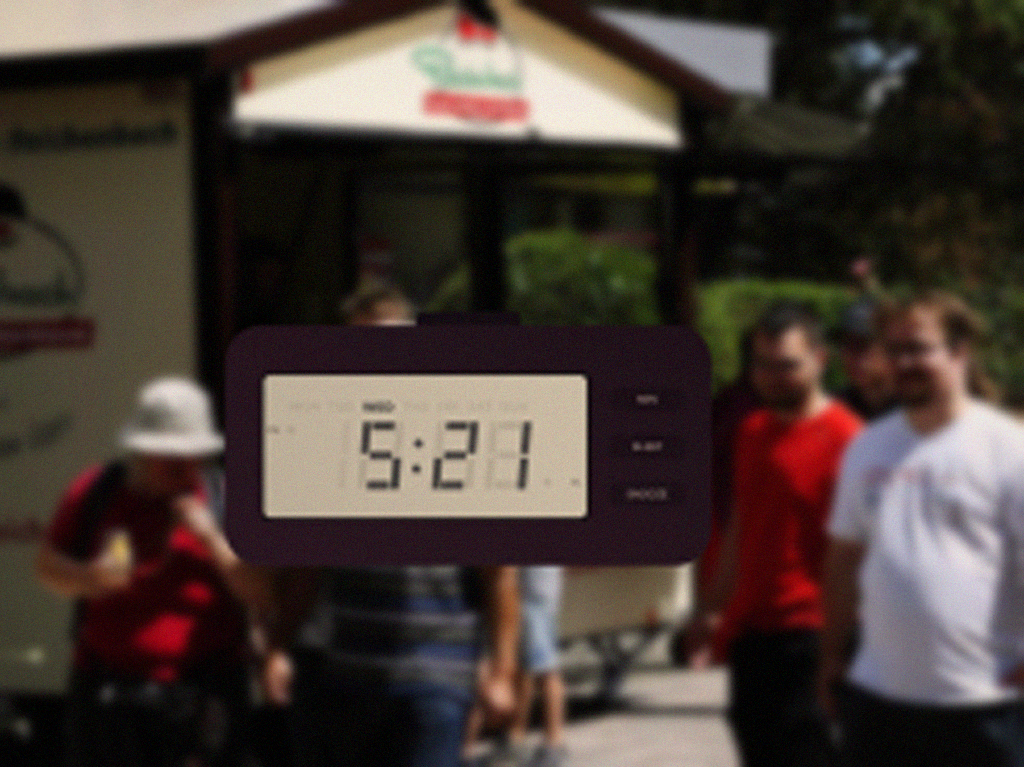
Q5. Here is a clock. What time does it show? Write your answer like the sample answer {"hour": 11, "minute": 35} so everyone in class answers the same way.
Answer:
{"hour": 5, "minute": 21}
